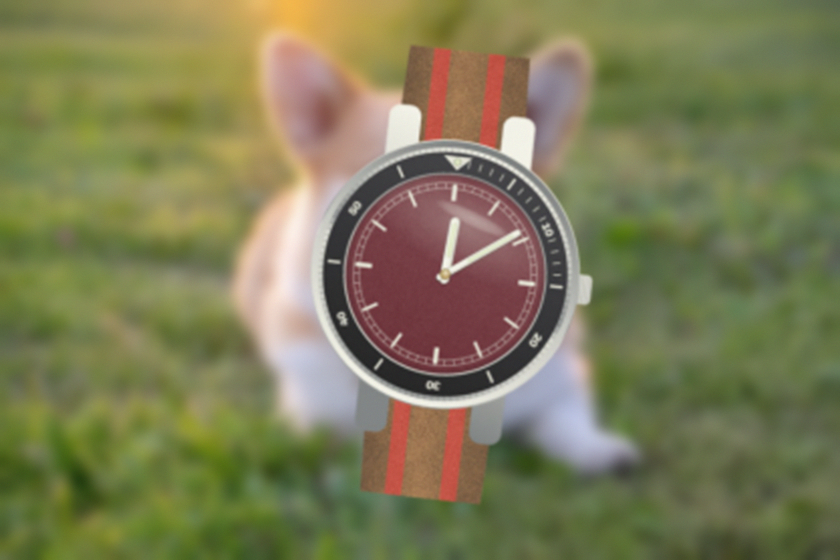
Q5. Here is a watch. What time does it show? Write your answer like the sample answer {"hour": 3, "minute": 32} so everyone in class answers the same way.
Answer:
{"hour": 12, "minute": 9}
